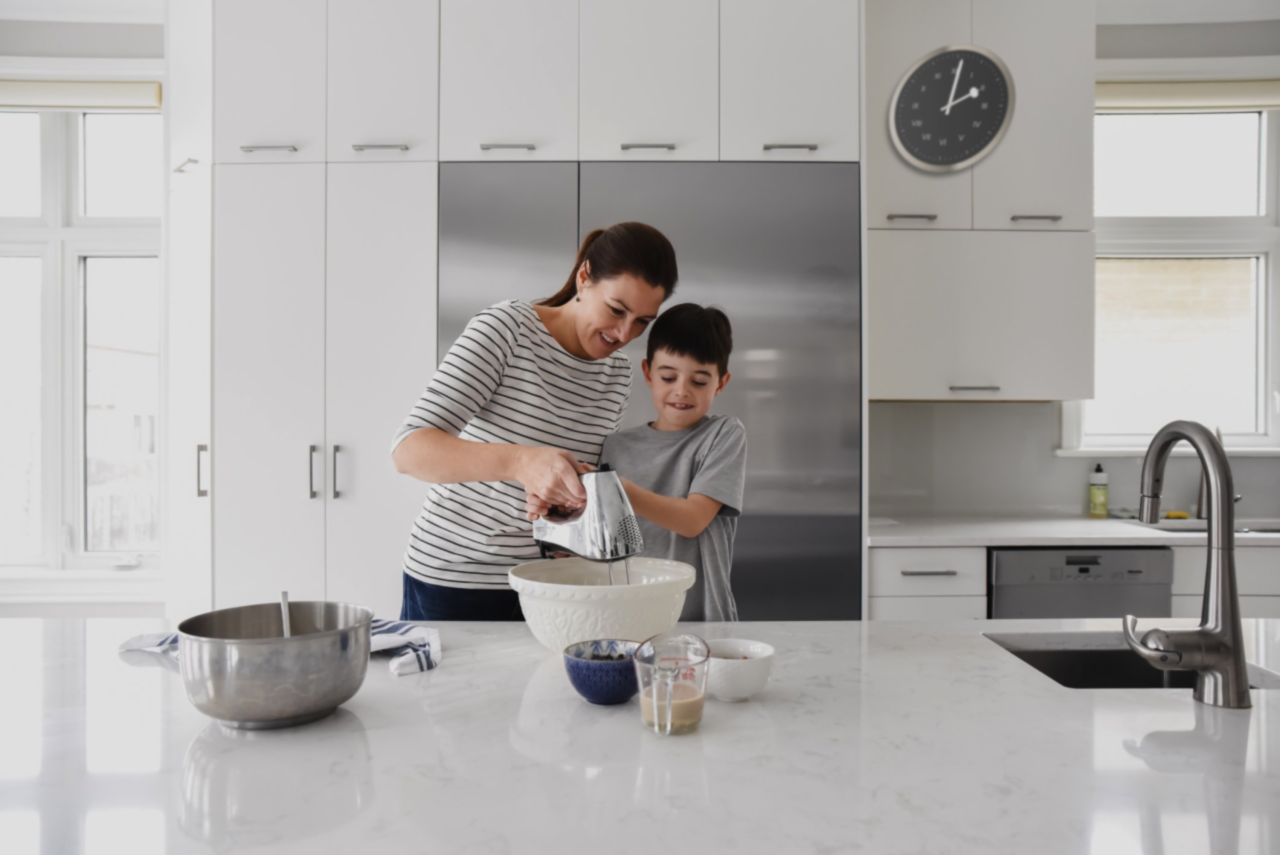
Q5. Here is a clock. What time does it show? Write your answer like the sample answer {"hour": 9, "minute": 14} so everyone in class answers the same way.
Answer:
{"hour": 2, "minute": 1}
